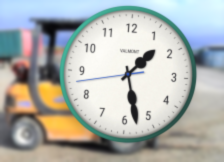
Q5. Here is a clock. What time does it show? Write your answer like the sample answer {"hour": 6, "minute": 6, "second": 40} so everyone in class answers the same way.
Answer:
{"hour": 1, "minute": 27, "second": 43}
